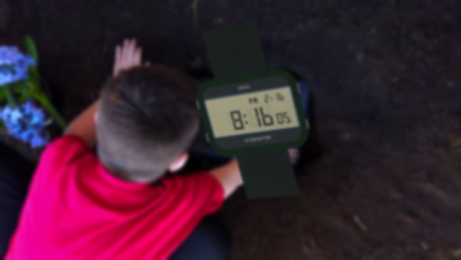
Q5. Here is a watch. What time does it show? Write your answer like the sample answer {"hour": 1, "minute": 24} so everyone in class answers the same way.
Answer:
{"hour": 8, "minute": 16}
